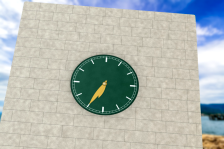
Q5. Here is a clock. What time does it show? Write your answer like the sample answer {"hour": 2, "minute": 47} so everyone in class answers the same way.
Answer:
{"hour": 6, "minute": 35}
